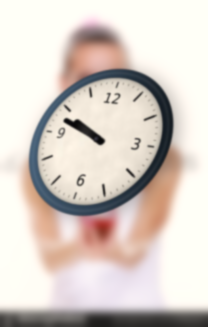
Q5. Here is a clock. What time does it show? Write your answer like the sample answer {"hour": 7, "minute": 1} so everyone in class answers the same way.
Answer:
{"hour": 9, "minute": 48}
